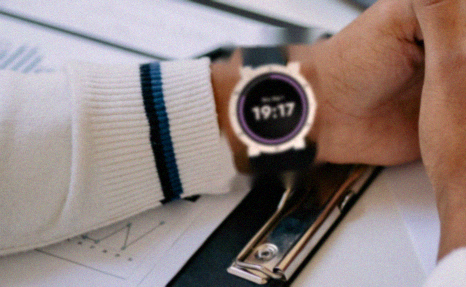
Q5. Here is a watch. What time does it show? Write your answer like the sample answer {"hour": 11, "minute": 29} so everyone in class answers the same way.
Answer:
{"hour": 19, "minute": 17}
